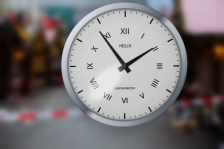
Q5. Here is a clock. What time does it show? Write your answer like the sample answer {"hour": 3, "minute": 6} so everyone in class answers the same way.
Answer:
{"hour": 1, "minute": 54}
